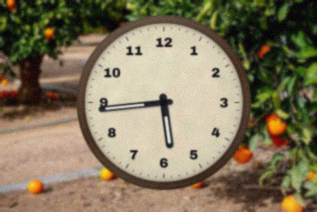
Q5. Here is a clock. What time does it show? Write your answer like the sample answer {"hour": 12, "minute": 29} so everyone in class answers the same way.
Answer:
{"hour": 5, "minute": 44}
